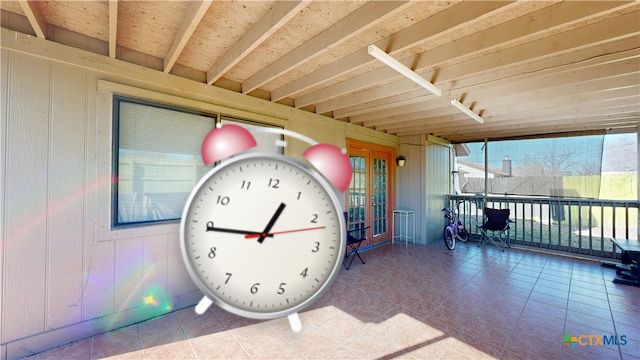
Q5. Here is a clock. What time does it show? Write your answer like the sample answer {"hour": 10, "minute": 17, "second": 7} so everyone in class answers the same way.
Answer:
{"hour": 12, "minute": 44, "second": 12}
